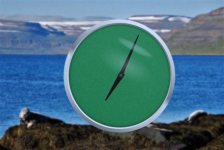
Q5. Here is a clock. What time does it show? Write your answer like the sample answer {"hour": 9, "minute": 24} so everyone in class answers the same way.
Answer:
{"hour": 7, "minute": 4}
